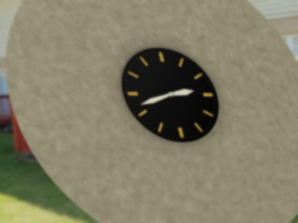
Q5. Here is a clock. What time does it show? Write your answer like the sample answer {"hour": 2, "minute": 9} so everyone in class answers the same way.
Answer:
{"hour": 2, "minute": 42}
